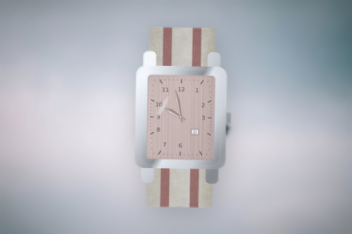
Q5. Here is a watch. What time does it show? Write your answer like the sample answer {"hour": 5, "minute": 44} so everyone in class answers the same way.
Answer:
{"hour": 9, "minute": 58}
